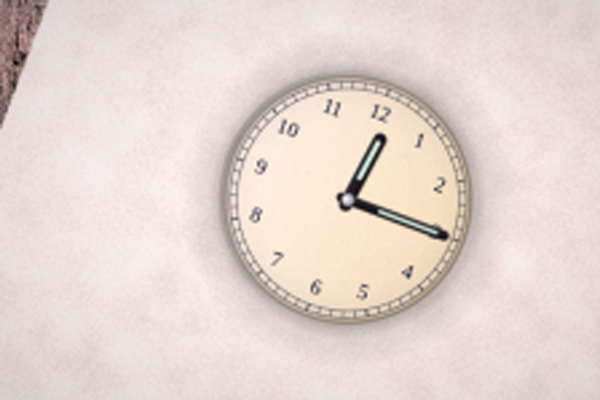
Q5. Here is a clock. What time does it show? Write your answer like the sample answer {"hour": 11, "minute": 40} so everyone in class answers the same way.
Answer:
{"hour": 12, "minute": 15}
